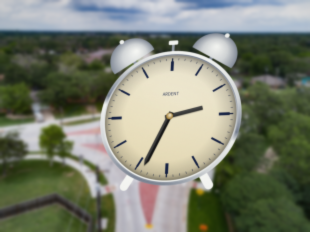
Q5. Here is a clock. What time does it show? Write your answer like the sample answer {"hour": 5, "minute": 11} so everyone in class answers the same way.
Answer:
{"hour": 2, "minute": 34}
